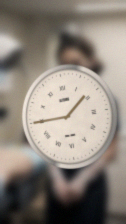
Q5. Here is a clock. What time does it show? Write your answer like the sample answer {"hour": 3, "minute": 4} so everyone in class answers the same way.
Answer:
{"hour": 1, "minute": 45}
